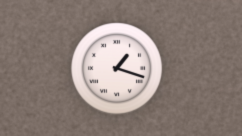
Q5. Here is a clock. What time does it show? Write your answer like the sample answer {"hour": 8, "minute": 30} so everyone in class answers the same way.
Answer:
{"hour": 1, "minute": 18}
